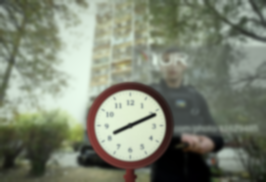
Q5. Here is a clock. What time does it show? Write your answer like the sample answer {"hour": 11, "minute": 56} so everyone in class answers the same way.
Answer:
{"hour": 8, "minute": 11}
